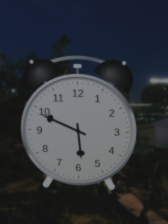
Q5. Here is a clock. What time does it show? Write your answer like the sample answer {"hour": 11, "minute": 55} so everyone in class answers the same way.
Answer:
{"hour": 5, "minute": 49}
